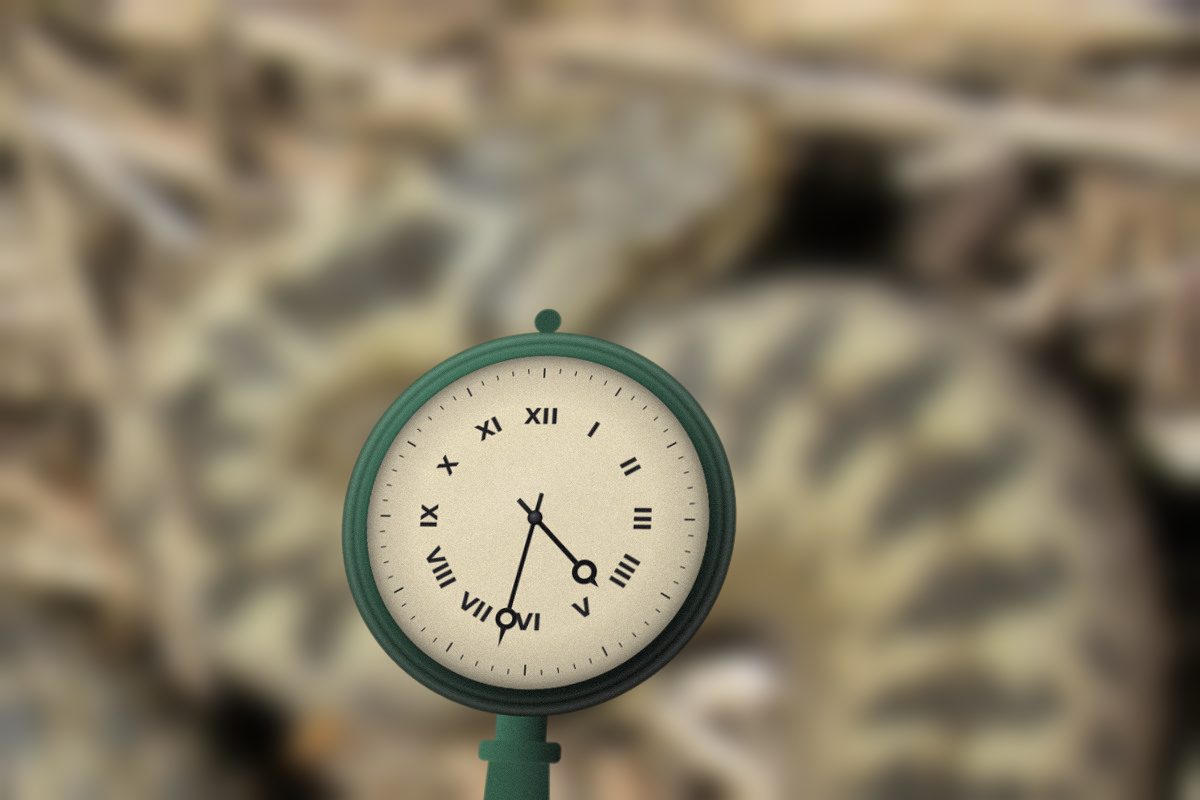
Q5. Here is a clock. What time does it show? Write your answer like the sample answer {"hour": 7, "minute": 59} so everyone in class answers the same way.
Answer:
{"hour": 4, "minute": 32}
